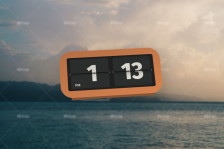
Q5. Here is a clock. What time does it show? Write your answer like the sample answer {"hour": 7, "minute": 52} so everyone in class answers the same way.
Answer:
{"hour": 1, "minute": 13}
